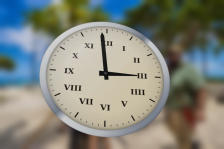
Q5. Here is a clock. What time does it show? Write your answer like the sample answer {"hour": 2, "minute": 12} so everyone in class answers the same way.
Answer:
{"hour": 2, "minute": 59}
